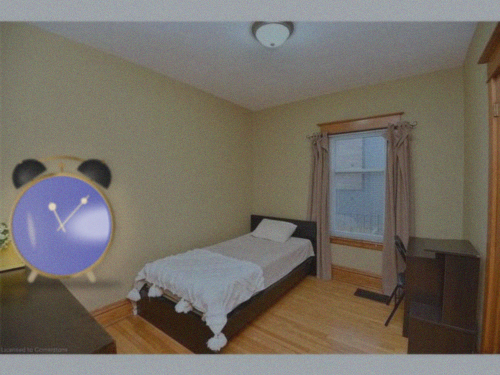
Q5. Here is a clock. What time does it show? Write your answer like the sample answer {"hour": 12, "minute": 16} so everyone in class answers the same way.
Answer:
{"hour": 11, "minute": 7}
